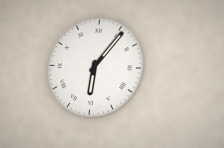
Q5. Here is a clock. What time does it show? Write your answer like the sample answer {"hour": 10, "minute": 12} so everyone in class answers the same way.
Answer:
{"hour": 6, "minute": 6}
